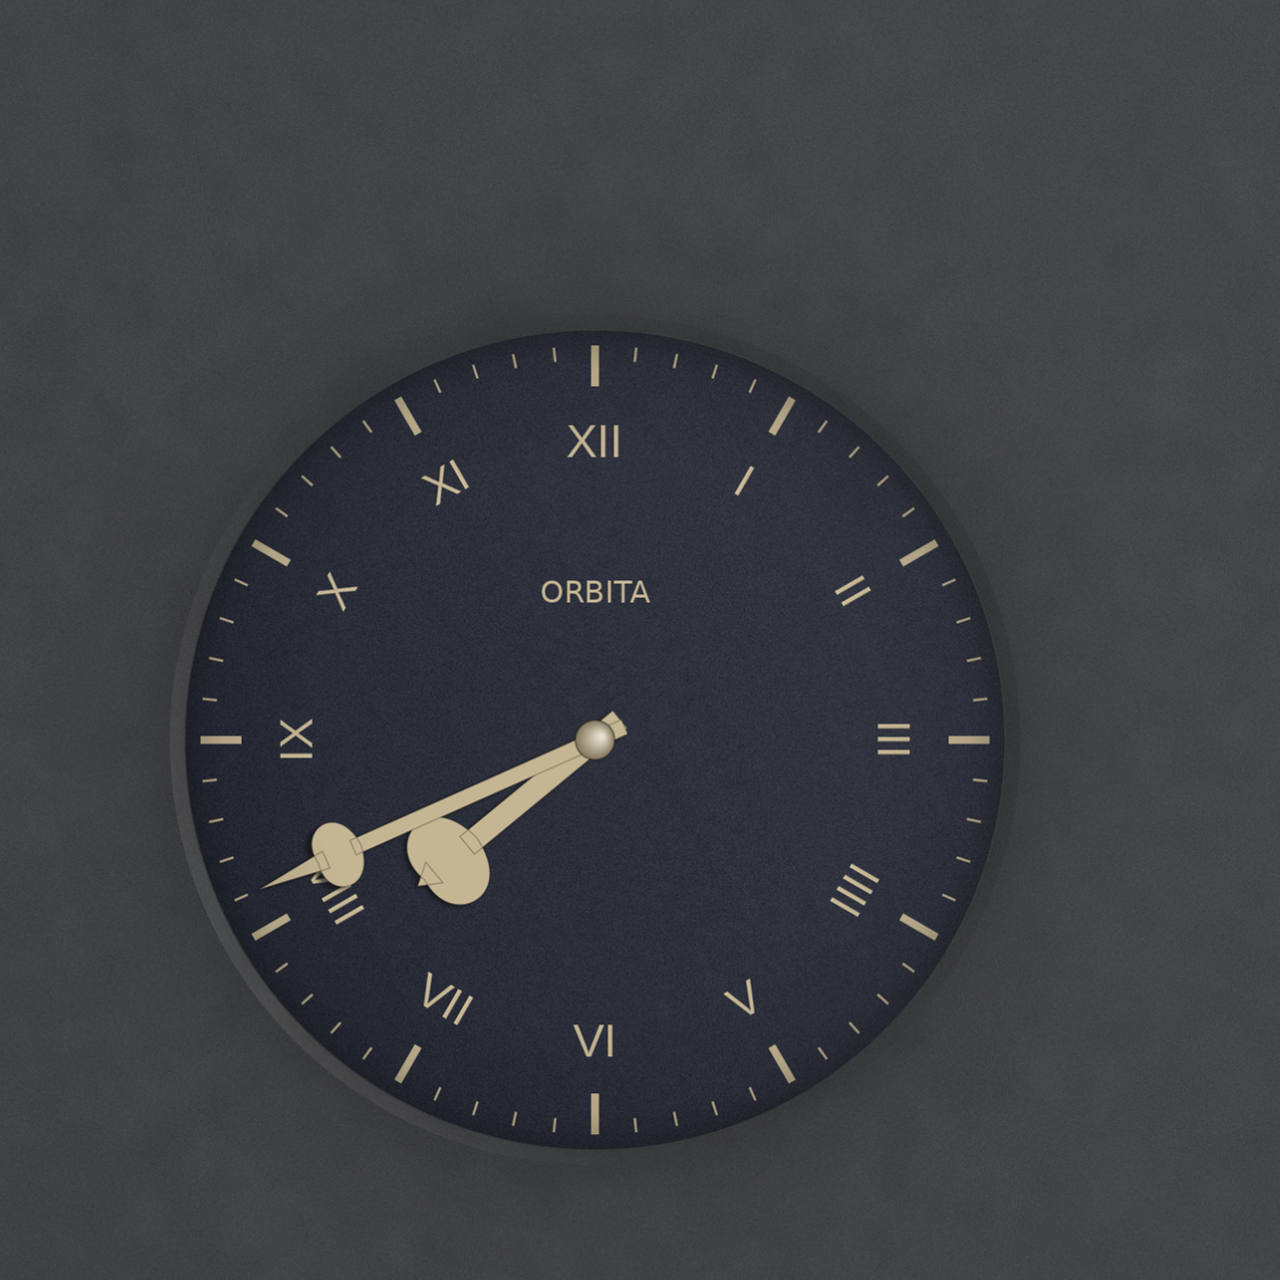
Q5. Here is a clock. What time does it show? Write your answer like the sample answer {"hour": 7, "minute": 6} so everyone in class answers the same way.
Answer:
{"hour": 7, "minute": 41}
